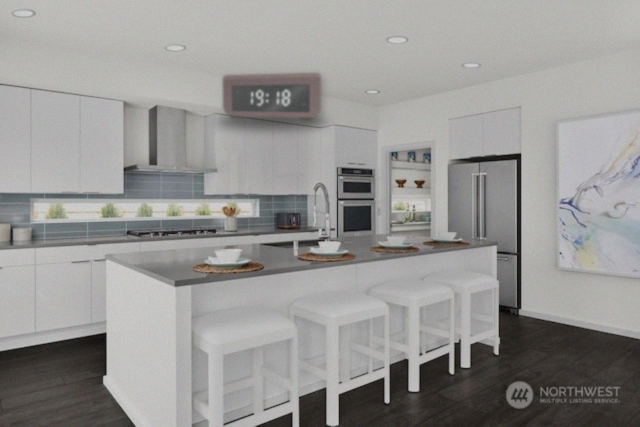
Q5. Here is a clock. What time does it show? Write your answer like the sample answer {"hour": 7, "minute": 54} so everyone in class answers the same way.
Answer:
{"hour": 19, "minute": 18}
